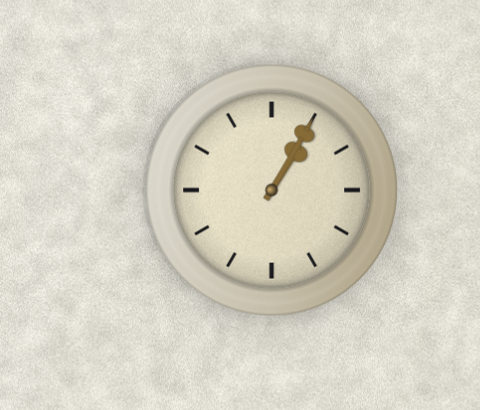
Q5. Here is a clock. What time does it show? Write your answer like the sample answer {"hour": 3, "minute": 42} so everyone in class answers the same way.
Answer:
{"hour": 1, "minute": 5}
